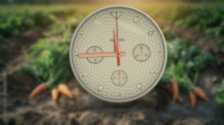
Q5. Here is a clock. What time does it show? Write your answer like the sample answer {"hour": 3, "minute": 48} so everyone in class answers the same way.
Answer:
{"hour": 11, "minute": 45}
